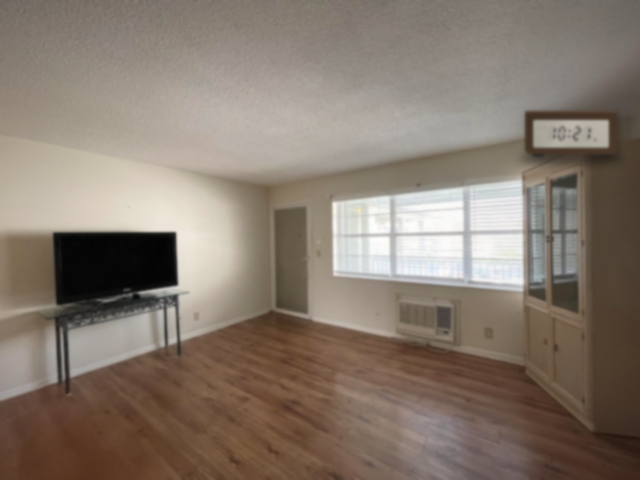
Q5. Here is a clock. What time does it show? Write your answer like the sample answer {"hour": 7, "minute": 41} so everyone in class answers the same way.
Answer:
{"hour": 10, "minute": 21}
